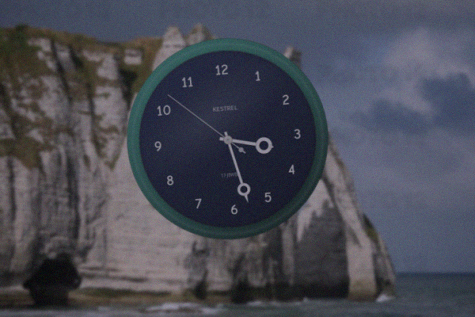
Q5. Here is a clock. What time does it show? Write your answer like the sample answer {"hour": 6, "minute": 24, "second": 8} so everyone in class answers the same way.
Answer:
{"hour": 3, "minute": 27, "second": 52}
